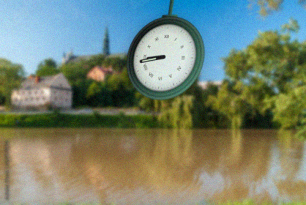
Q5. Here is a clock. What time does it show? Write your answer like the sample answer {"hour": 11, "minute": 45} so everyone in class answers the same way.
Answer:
{"hour": 8, "minute": 43}
